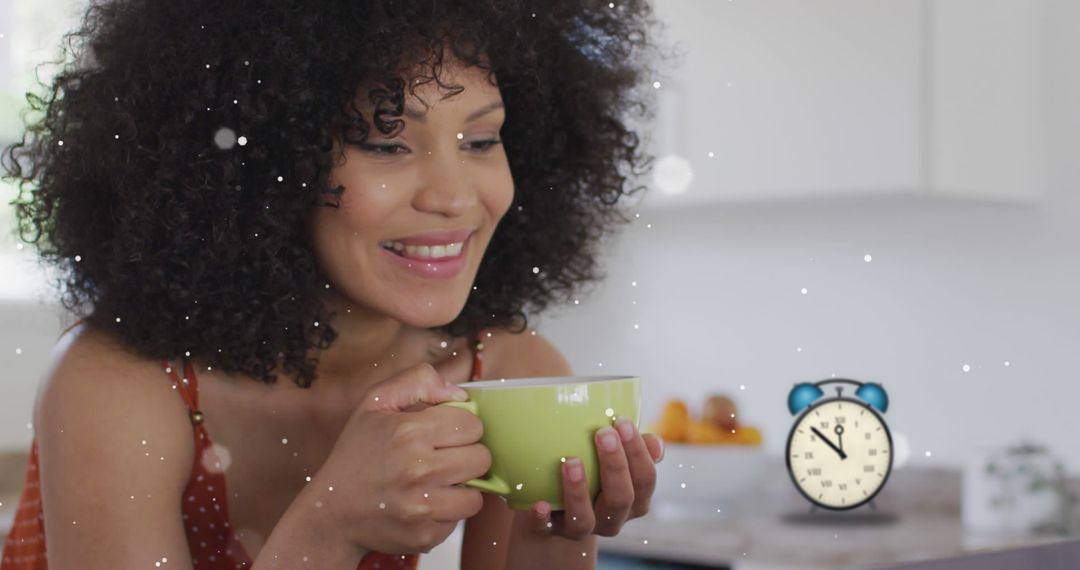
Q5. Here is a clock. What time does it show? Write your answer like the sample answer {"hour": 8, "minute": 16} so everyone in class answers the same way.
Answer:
{"hour": 11, "minute": 52}
